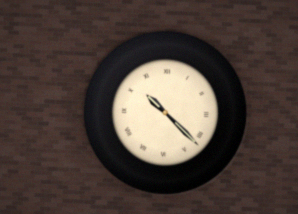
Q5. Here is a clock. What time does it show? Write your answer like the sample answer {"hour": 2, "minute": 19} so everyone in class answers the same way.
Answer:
{"hour": 10, "minute": 22}
